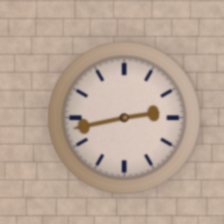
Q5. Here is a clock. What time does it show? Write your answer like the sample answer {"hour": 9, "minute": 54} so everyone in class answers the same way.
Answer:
{"hour": 2, "minute": 43}
